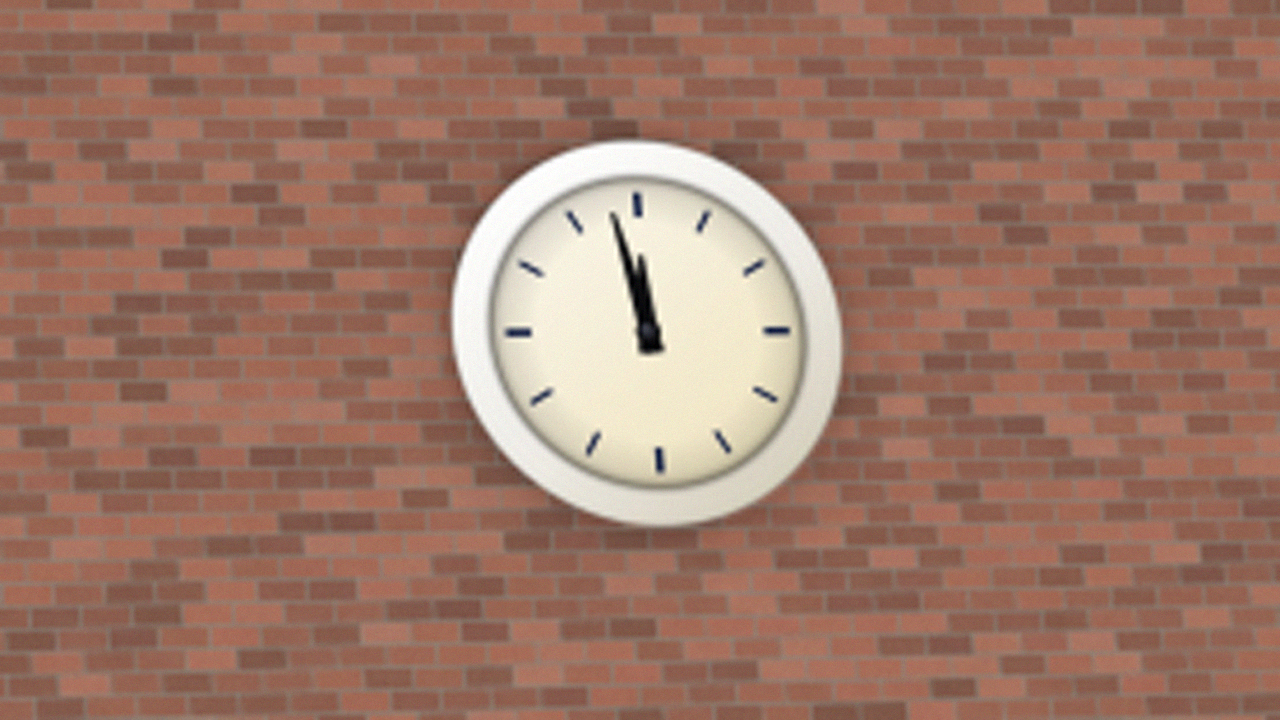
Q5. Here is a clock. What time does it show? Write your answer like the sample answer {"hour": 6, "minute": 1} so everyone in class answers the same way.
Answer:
{"hour": 11, "minute": 58}
